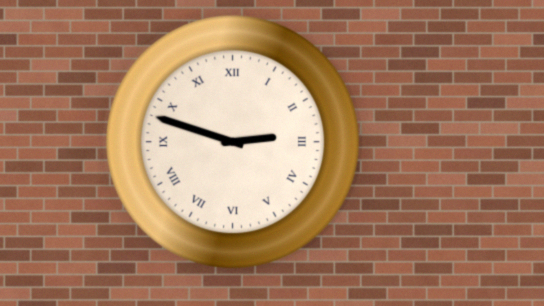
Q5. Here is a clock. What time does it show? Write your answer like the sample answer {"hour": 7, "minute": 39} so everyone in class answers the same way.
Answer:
{"hour": 2, "minute": 48}
